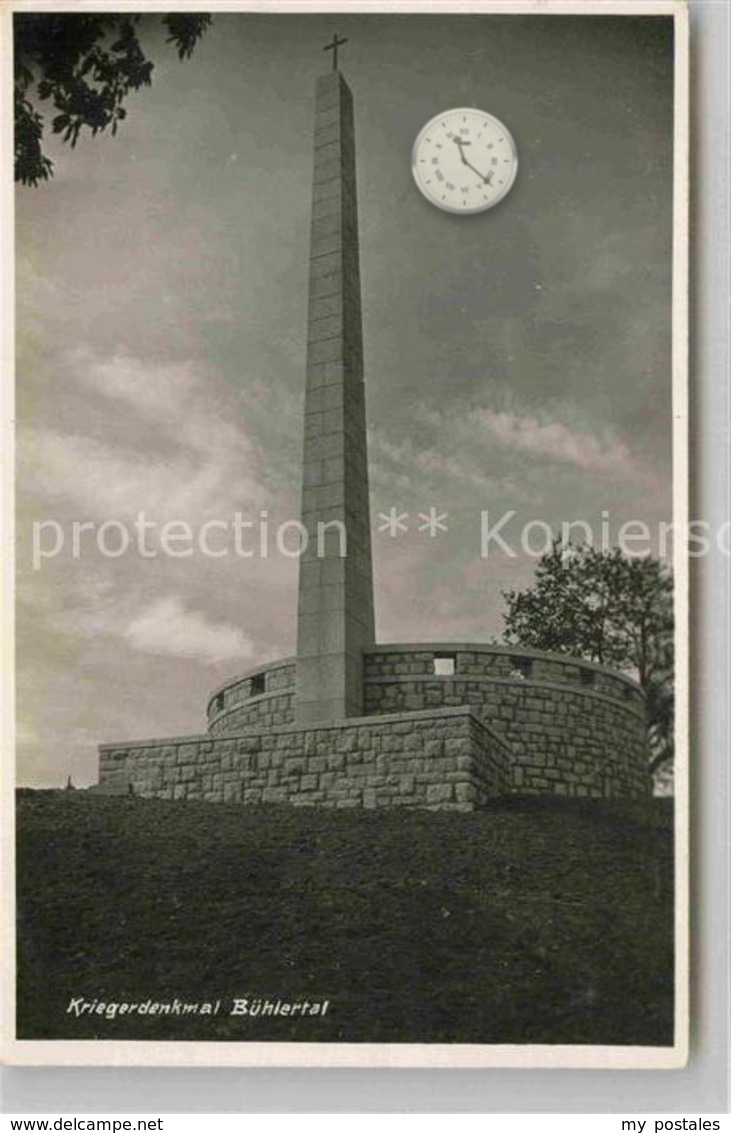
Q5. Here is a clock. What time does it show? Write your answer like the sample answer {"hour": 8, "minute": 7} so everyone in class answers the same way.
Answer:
{"hour": 11, "minute": 22}
